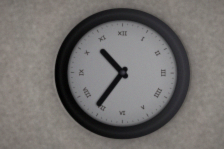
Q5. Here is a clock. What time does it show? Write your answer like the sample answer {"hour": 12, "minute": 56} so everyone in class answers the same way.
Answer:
{"hour": 10, "minute": 36}
